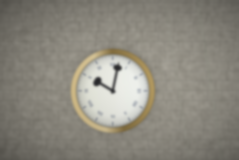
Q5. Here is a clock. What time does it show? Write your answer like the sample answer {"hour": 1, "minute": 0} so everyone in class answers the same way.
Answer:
{"hour": 10, "minute": 2}
